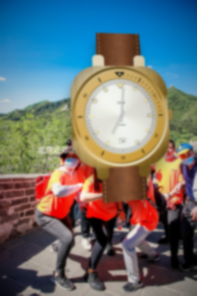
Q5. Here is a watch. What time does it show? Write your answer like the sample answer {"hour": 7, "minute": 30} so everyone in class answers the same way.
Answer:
{"hour": 7, "minute": 1}
